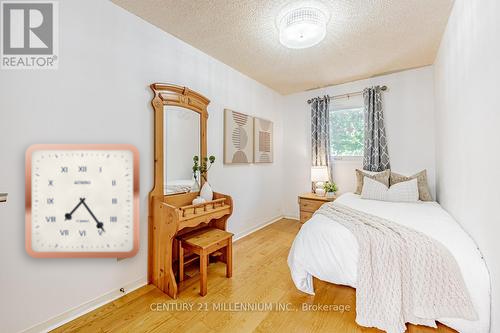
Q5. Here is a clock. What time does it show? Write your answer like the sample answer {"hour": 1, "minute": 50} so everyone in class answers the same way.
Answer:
{"hour": 7, "minute": 24}
